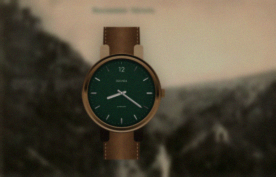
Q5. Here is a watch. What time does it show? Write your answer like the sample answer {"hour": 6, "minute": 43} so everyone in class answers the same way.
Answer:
{"hour": 8, "minute": 21}
